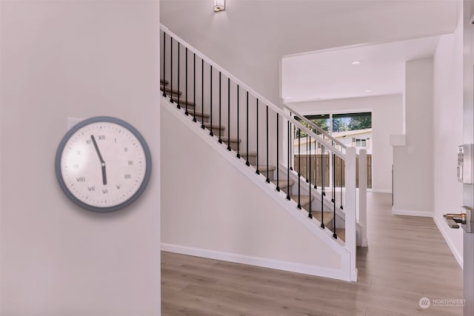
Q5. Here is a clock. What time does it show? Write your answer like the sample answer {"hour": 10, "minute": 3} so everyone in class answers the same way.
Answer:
{"hour": 5, "minute": 57}
